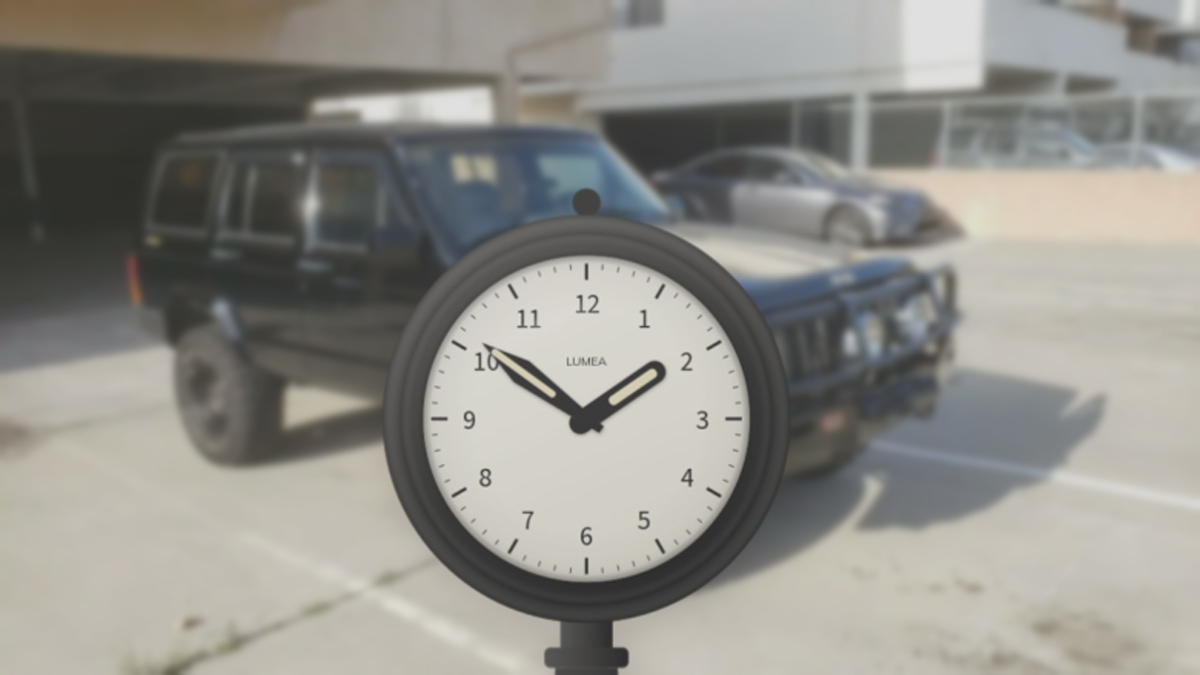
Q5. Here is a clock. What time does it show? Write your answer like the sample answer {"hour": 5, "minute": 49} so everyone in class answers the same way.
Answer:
{"hour": 1, "minute": 51}
